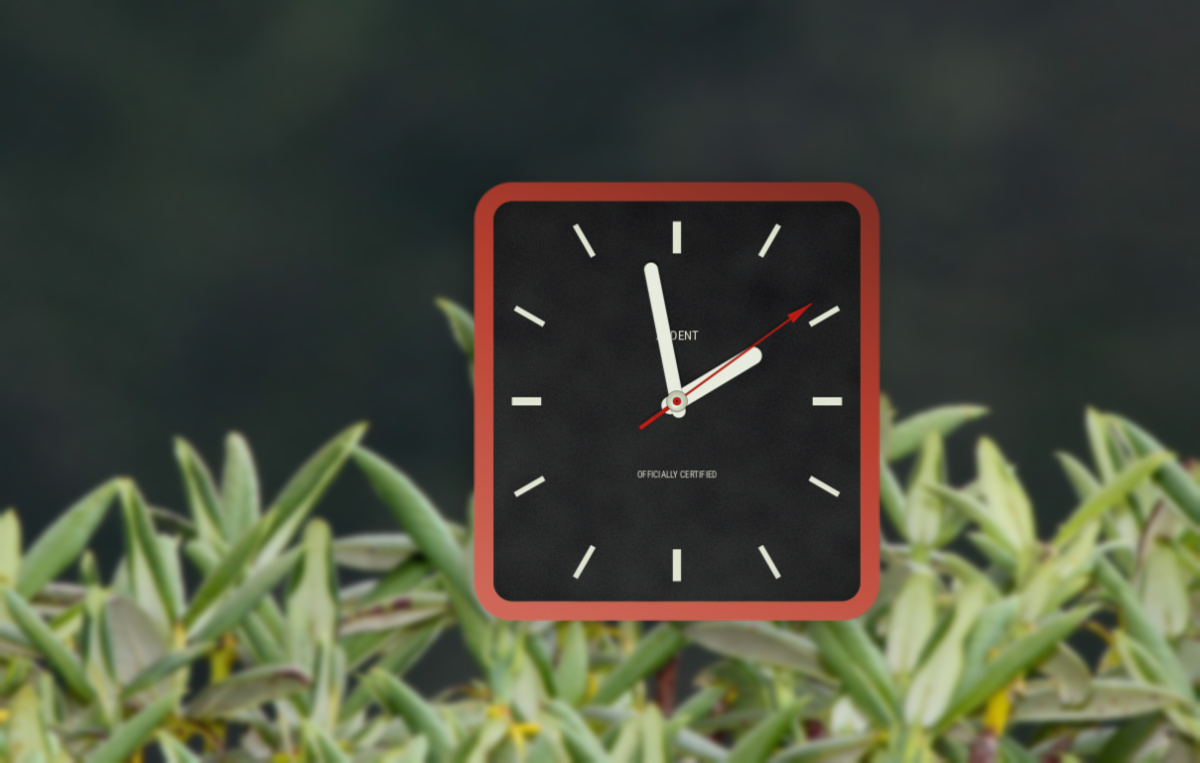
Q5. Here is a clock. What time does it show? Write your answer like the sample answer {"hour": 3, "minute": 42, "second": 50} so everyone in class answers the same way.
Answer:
{"hour": 1, "minute": 58, "second": 9}
